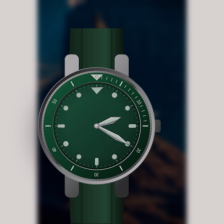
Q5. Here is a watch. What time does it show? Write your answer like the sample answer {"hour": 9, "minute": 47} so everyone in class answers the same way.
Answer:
{"hour": 2, "minute": 20}
